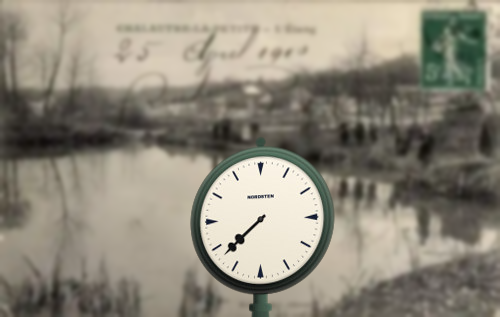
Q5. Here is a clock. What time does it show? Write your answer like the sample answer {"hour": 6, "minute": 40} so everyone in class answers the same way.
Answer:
{"hour": 7, "minute": 38}
